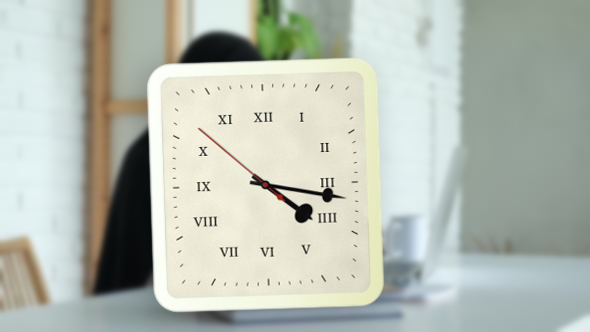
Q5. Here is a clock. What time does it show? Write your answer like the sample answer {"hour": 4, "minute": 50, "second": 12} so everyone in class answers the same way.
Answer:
{"hour": 4, "minute": 16, "second": 52}
